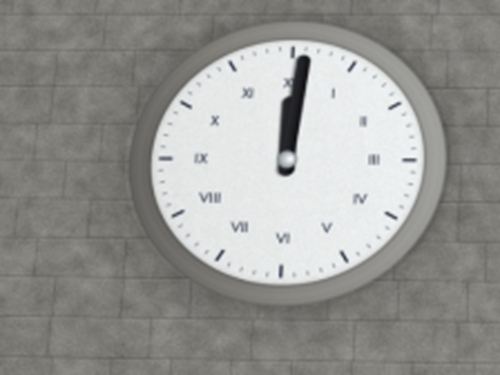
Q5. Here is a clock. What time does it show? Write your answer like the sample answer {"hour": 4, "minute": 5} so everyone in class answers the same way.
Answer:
{"hour": 12, "minute": 1}
